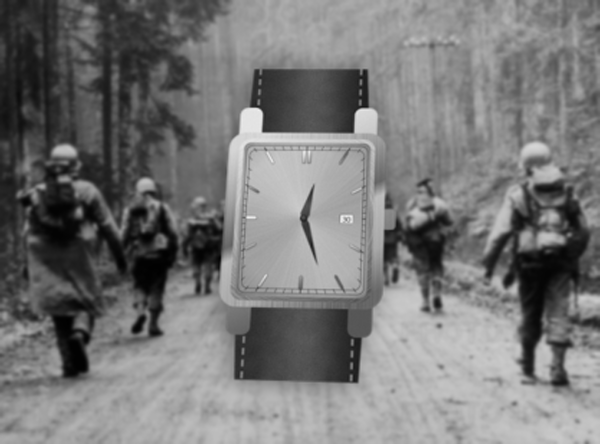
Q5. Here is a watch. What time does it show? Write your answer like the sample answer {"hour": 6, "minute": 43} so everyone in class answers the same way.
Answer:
{"hour": 12, "minute": 27}
